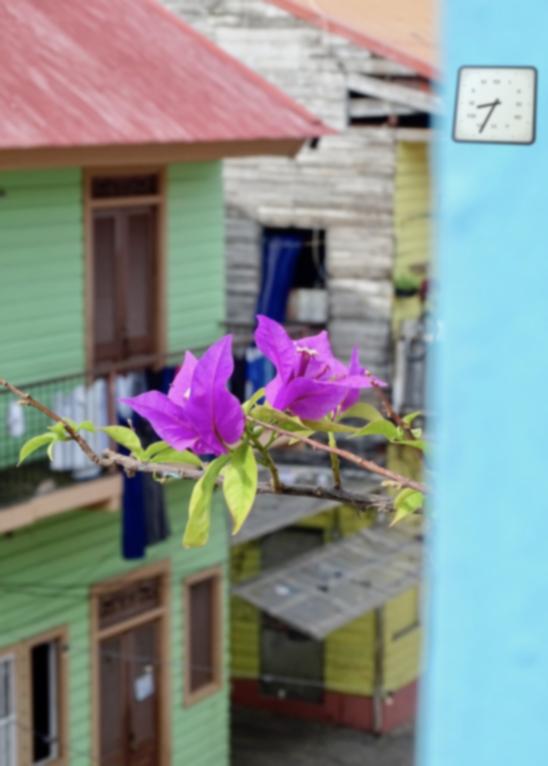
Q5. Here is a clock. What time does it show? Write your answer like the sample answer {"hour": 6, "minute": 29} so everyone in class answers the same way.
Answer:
{"hour": 8, "minute": 34}
